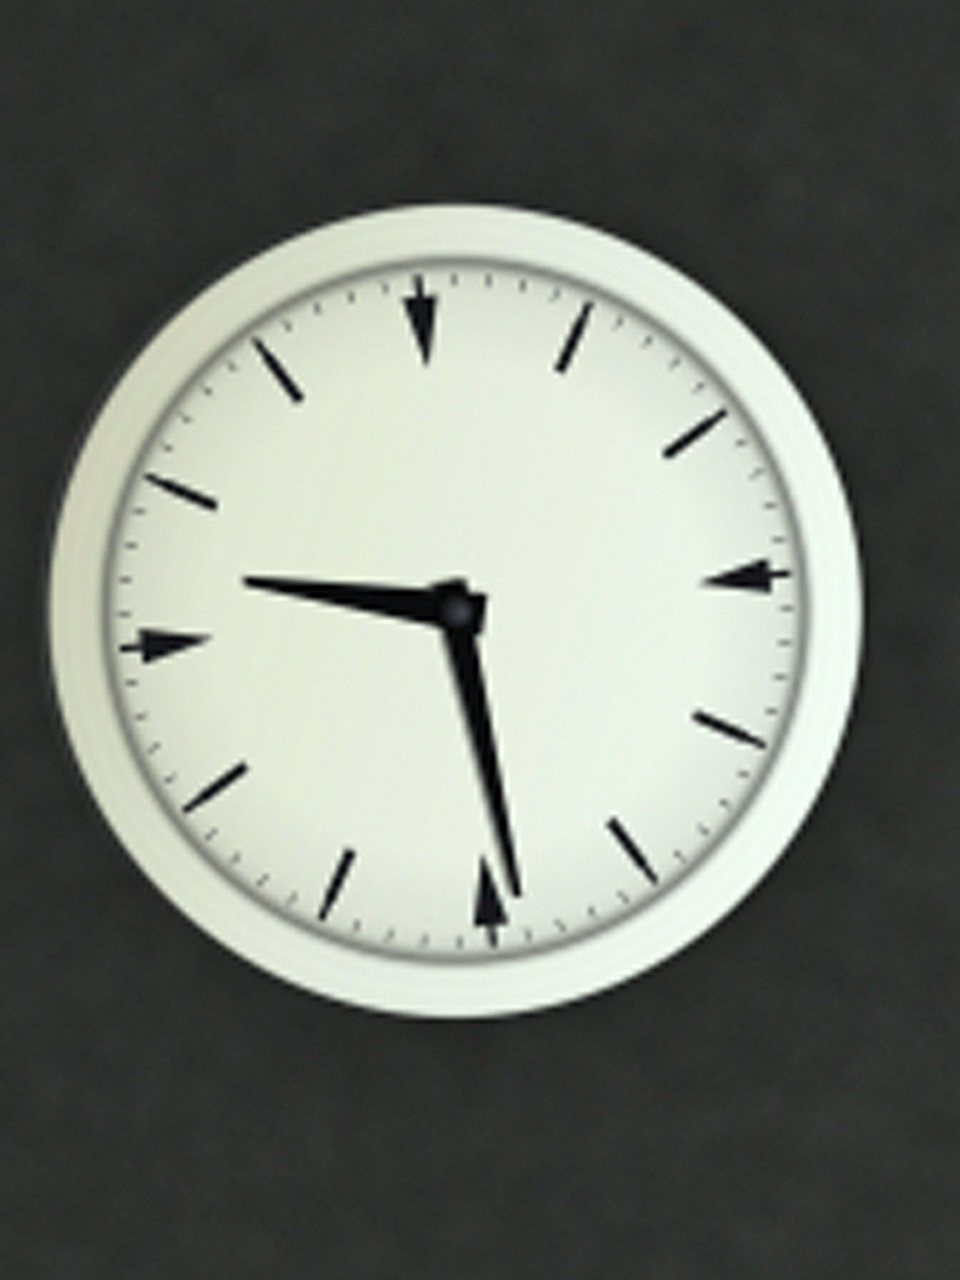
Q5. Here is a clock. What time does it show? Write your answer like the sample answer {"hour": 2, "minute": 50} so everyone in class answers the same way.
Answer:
{"hour": 9, "minute": 29}
